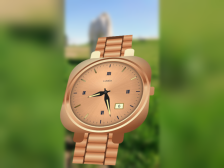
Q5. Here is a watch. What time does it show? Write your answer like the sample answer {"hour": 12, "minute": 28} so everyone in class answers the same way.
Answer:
{"hour": 8, "minute": 27}
